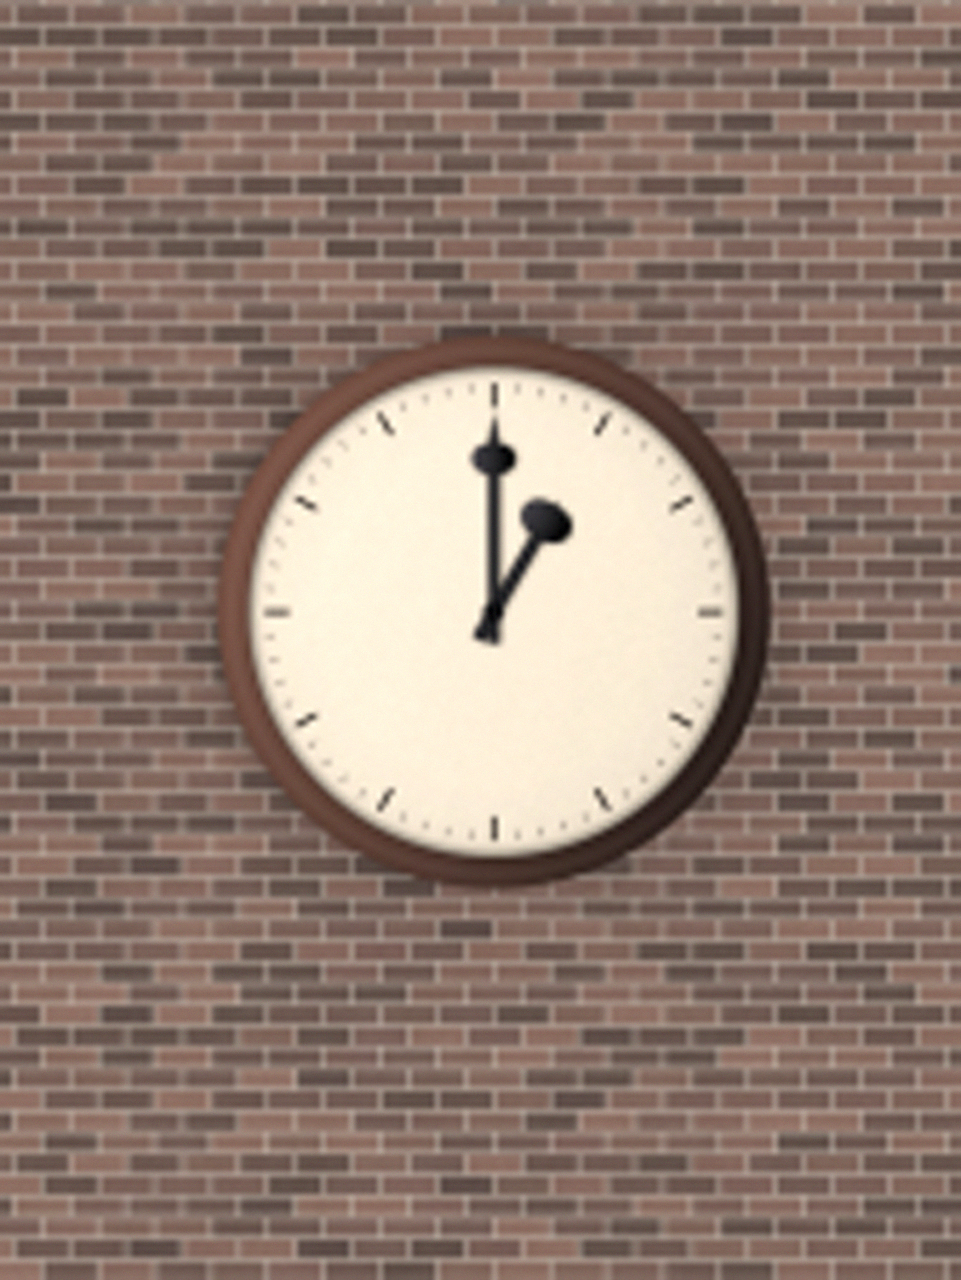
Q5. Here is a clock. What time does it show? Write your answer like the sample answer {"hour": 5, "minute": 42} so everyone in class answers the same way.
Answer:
{"hour": 1, "minute": 0}
